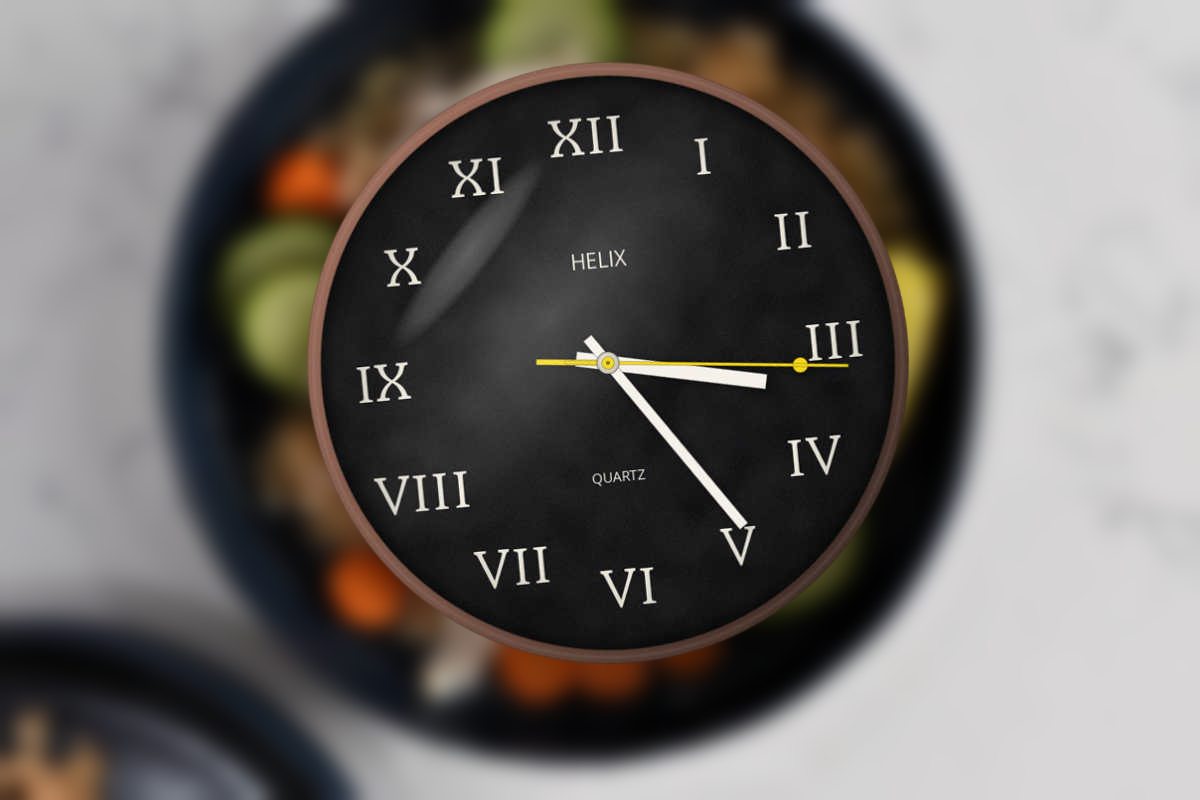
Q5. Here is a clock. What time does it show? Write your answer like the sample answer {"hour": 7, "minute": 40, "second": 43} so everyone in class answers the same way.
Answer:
{"hour": 3, "minute": 24, "second": 16}
